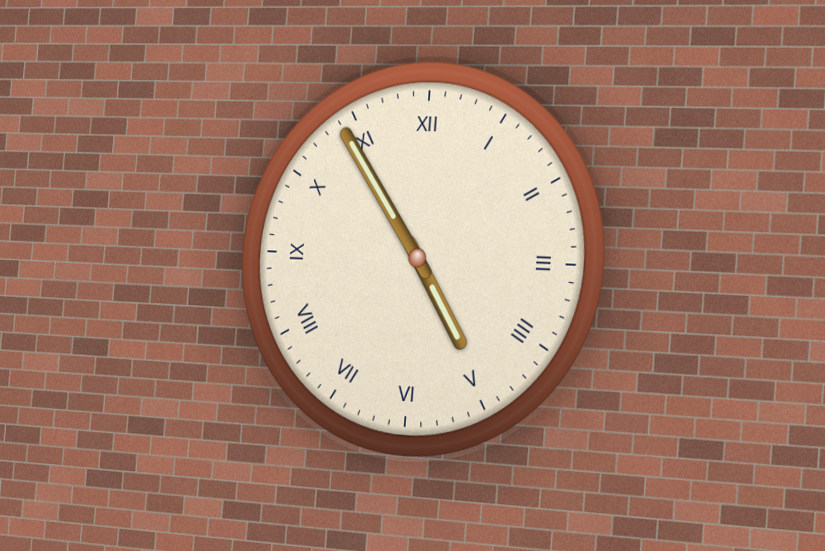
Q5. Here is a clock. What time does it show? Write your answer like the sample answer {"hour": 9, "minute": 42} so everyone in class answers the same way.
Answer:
{"hour": 4, "minute": 54}
